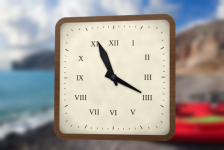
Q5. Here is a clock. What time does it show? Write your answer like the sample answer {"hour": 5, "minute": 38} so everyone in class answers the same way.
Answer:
{"hour": 3, "minute": 56}
